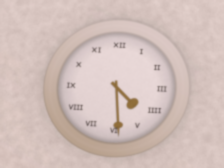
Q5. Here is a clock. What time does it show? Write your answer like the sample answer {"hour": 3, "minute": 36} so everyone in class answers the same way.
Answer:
{"hour": 4, "minute": 29}
